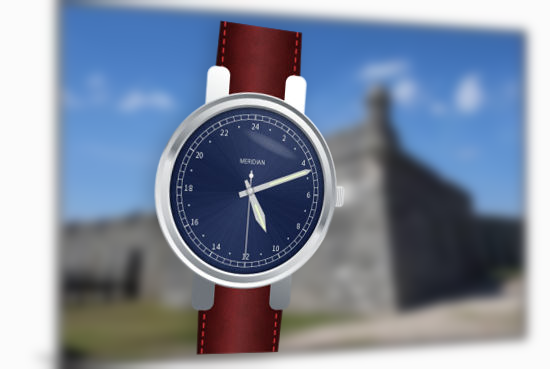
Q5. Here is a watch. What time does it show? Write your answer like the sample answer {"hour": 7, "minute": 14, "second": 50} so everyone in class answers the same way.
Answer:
{"hour": 10, "minute": 11, "second": 30}
